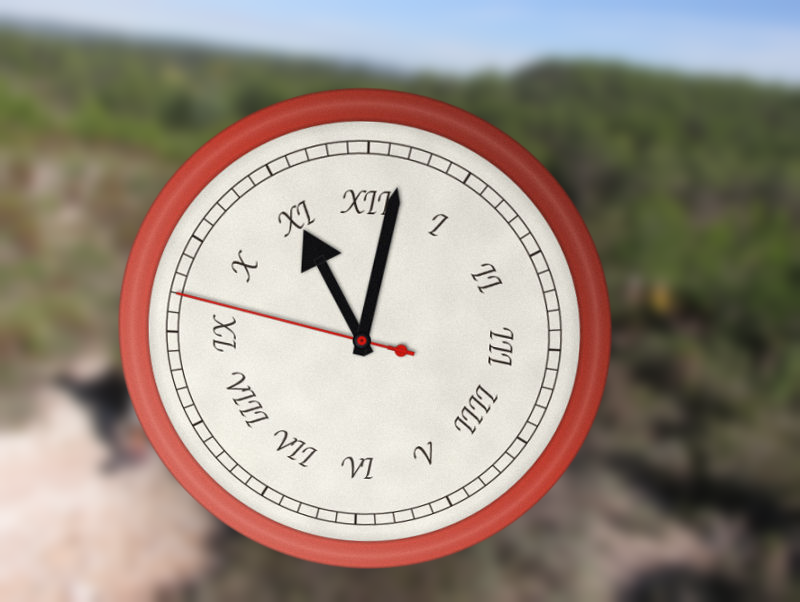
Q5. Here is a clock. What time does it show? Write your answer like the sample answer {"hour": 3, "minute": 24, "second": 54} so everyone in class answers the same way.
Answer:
{"hour": 11, "minute": 1, "second": 47}
